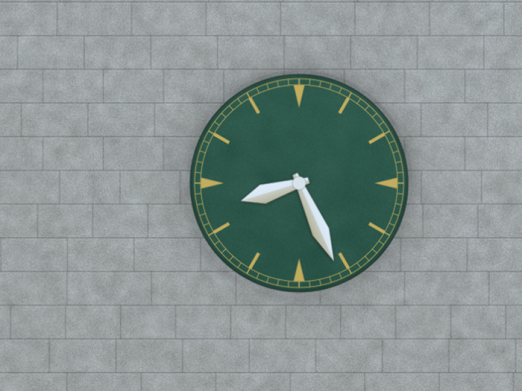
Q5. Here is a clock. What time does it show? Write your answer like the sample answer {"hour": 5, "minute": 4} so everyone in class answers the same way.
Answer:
{"hour": 8, "minute": 26}
